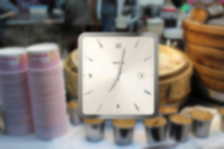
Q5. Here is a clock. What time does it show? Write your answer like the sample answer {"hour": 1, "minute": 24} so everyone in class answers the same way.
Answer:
{"hour": 7, "minute": 2}
